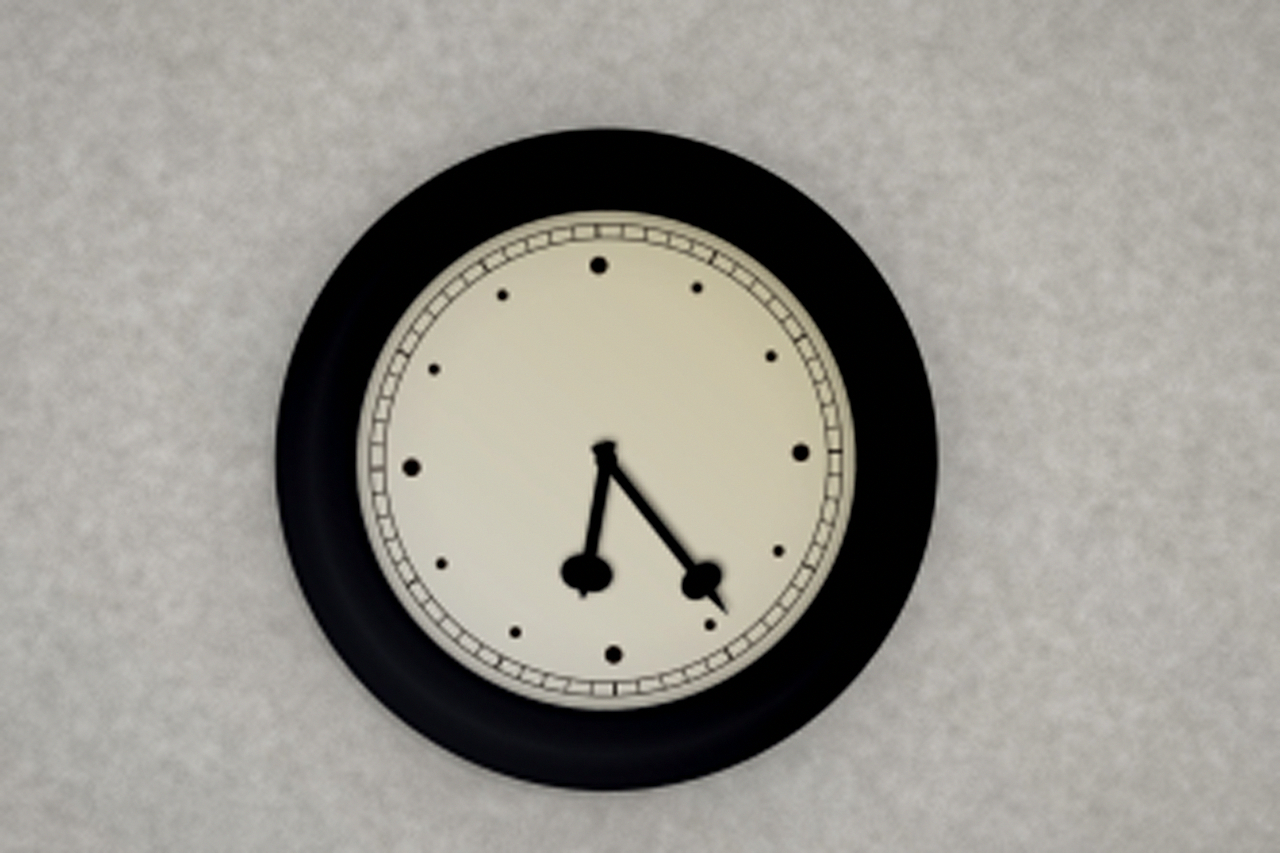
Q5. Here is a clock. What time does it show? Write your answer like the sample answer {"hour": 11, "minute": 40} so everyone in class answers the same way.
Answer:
{"hour": 6, "minute": 24}
